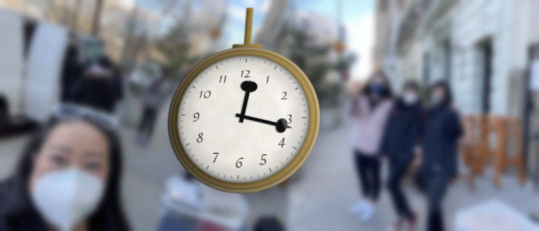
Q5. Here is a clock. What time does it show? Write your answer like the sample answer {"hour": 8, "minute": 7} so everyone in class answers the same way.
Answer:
{"hour": 12, "minute": 17}
